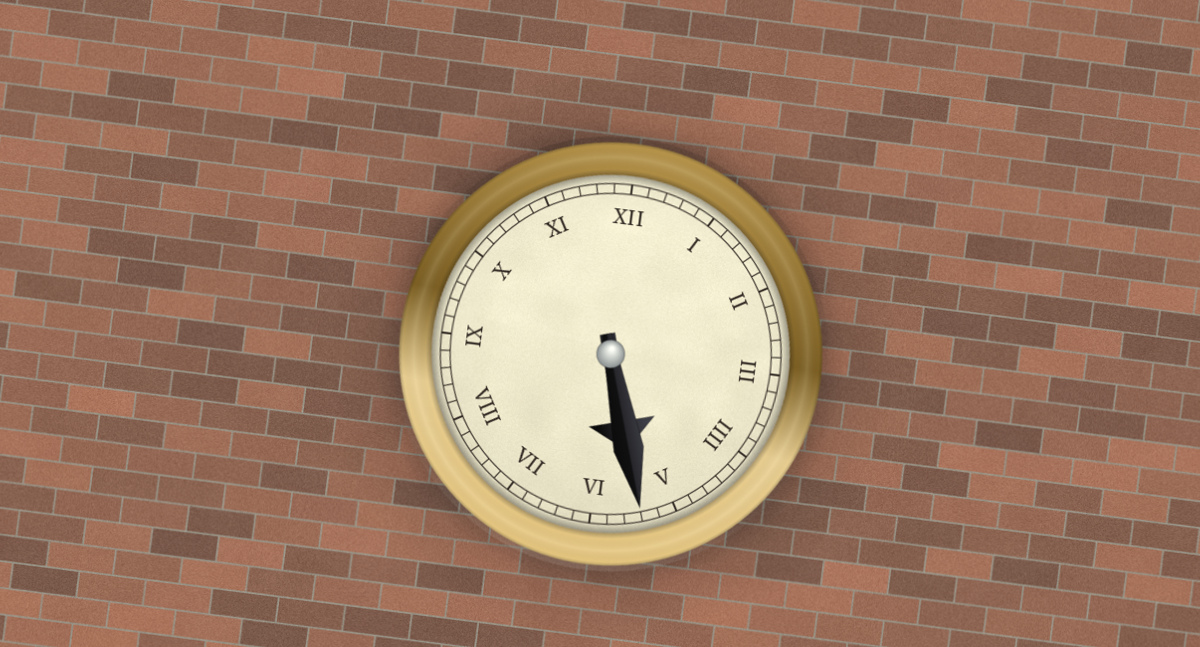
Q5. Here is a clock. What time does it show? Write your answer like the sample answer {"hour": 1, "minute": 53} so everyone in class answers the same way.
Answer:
{"hour": 5, "minute": 27}
